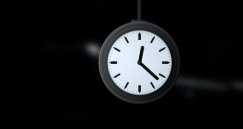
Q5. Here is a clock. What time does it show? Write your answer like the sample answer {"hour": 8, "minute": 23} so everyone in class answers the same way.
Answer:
{"hour": 12, "minute": 22}
